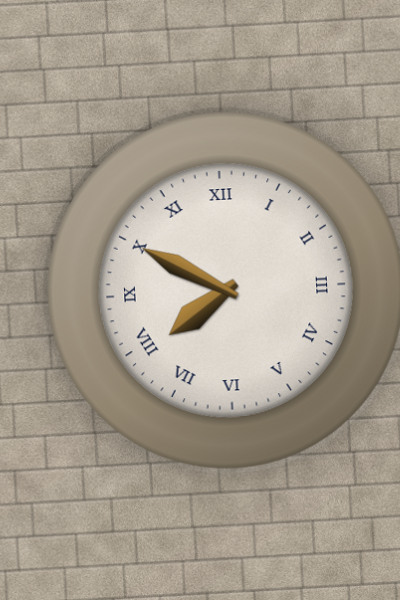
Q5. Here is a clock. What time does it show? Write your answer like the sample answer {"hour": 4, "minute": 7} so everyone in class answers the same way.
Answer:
{"hour": 7, "minute": 50}
